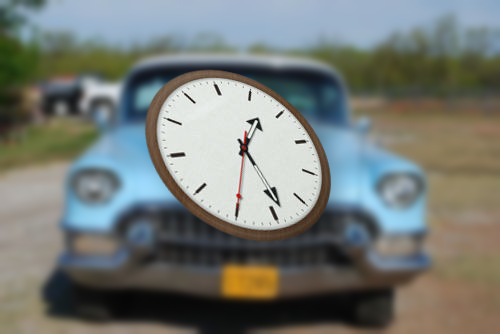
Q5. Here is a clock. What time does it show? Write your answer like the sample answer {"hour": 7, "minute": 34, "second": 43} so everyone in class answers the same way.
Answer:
{"hour": 1, "minute": 28, "second": 35}
